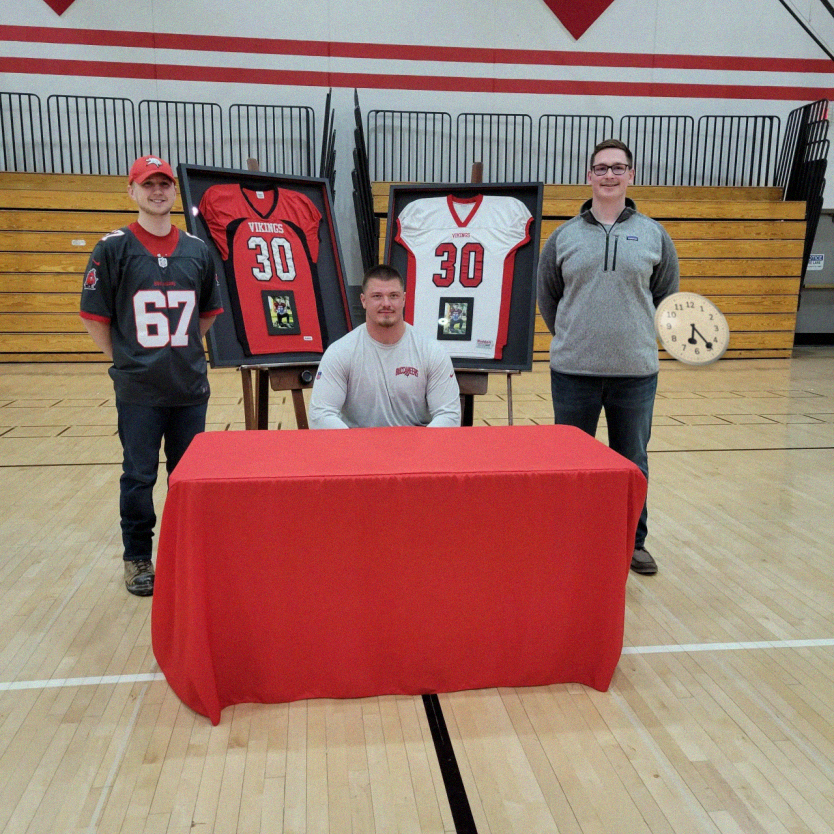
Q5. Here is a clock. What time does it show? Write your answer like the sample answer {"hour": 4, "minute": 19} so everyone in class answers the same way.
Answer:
{"hour": 6, "minute": 24}
